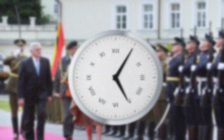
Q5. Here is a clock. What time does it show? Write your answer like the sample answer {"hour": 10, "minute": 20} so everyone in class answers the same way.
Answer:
{"hour": 5, "minute": 5}
